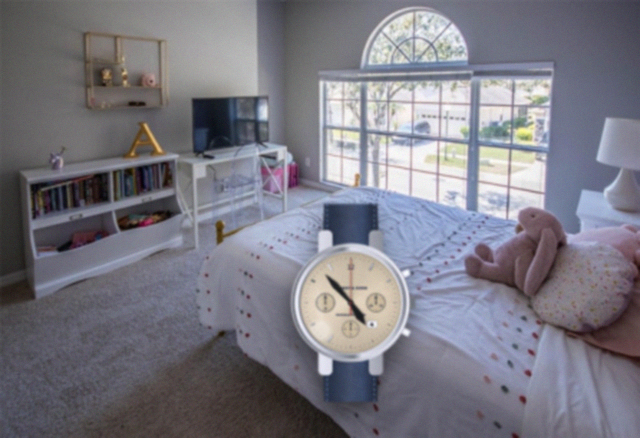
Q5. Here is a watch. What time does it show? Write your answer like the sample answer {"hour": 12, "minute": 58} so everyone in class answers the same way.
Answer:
{"hour": 4, "minute": 53}
